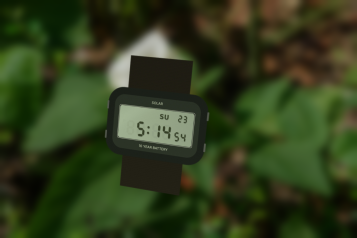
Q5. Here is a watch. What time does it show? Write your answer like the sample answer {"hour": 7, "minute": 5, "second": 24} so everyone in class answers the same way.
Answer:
{"hour": 5, "minute": 14, "second": 54}
